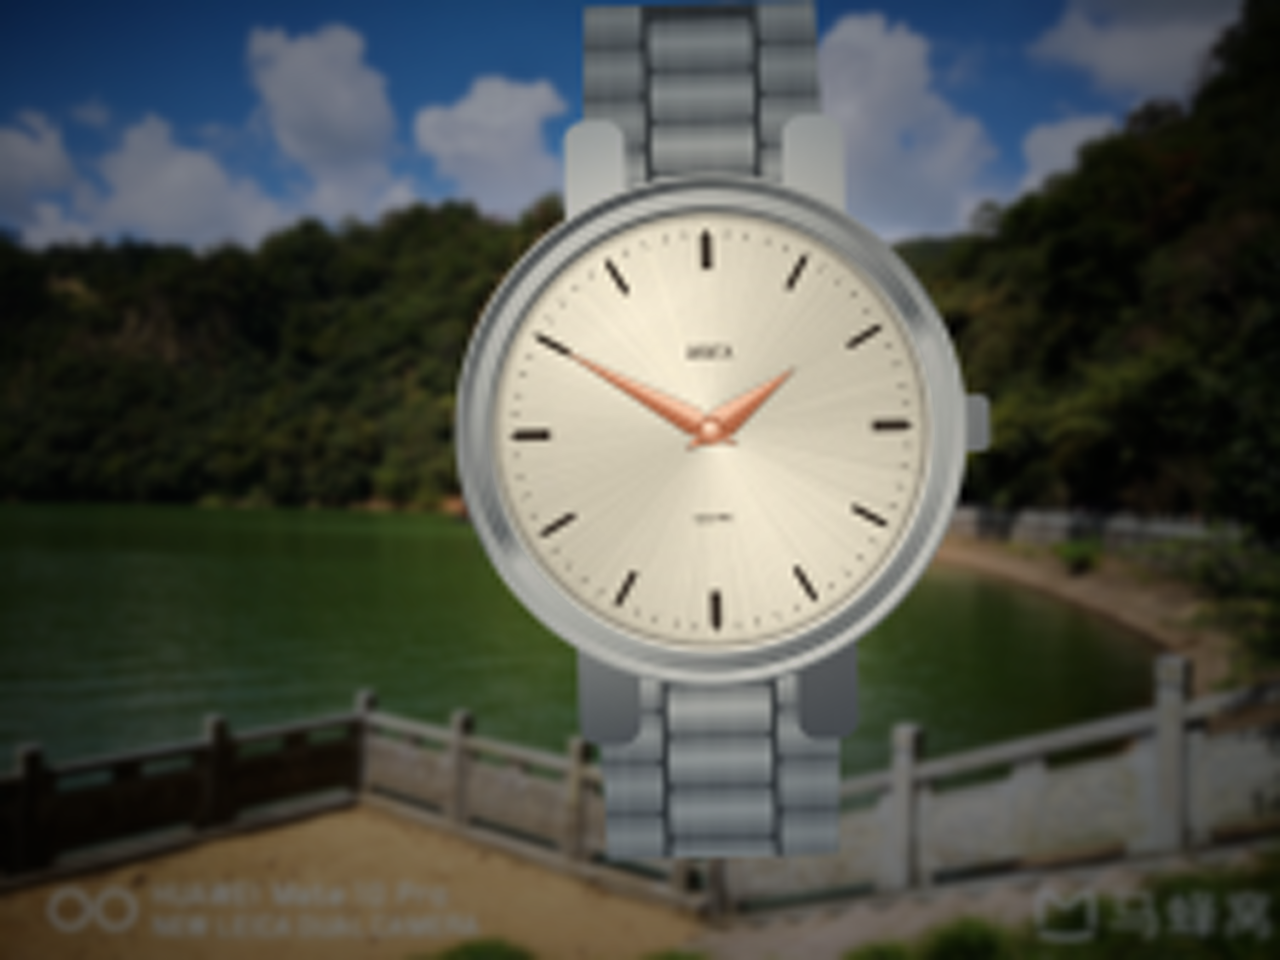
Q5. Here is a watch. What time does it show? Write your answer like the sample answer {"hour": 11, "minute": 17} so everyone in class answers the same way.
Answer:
{"hour": 1, "minute": 50}
